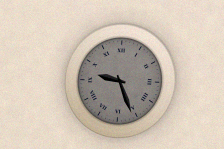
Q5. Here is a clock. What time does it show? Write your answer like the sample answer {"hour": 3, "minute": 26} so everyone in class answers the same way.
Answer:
{"hour": 9, "minute": 26}
